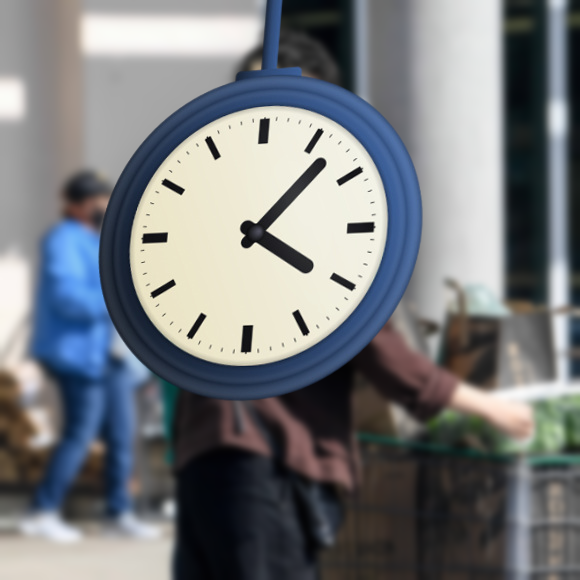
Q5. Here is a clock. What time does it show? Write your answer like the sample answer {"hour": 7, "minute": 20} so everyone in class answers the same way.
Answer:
{"hour": 4, "minute": 7}
